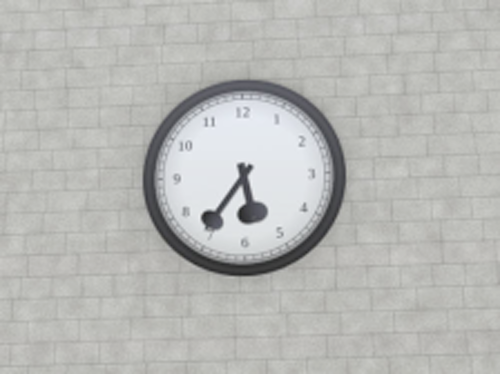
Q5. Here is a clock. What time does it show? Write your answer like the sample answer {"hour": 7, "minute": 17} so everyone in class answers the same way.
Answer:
{"hour": 5, "minute": 36}
